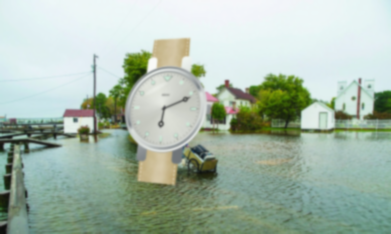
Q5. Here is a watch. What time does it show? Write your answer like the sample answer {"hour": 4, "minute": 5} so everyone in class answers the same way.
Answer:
{"hour": 6, "minute": 11}
